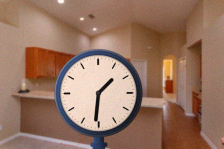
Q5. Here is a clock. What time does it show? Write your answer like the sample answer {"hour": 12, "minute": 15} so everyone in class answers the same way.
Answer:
{"hour": 1, "minute": 31}
